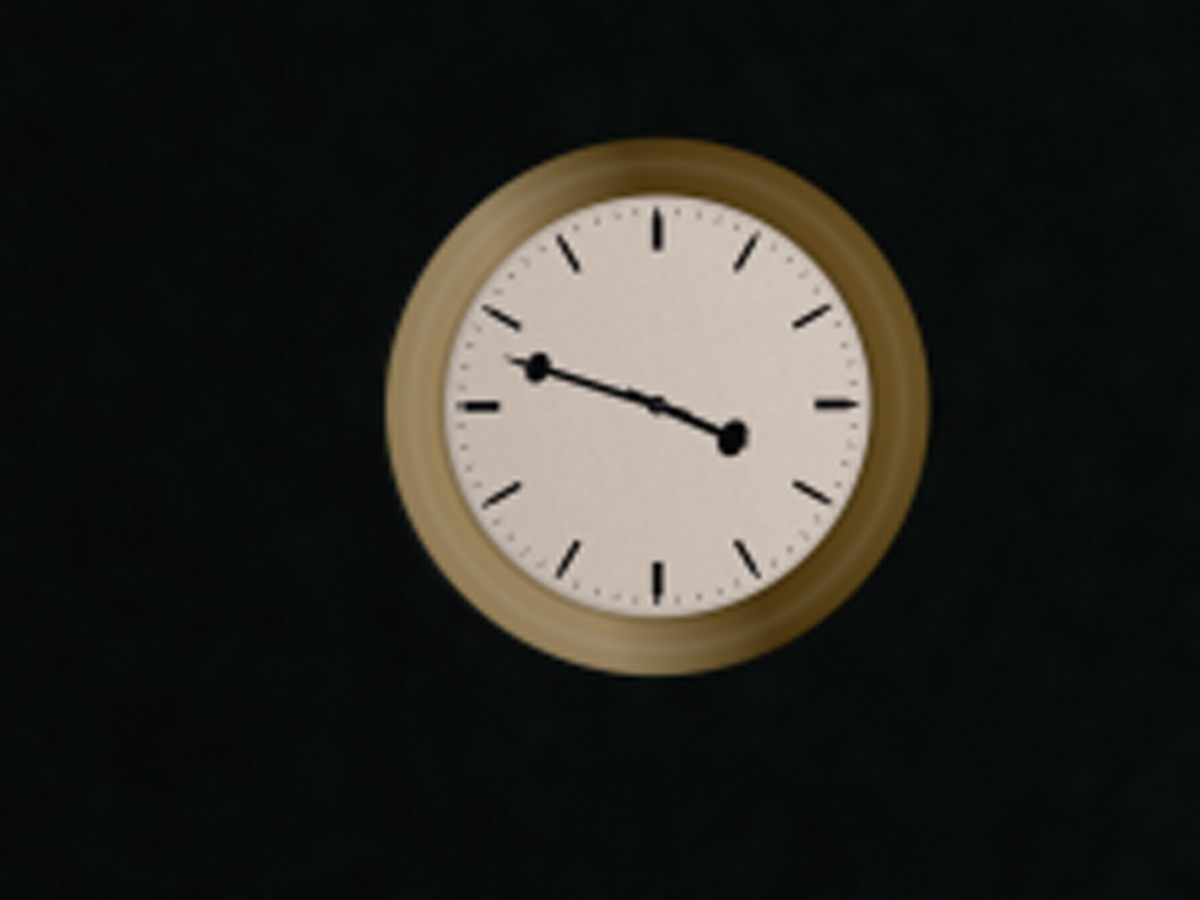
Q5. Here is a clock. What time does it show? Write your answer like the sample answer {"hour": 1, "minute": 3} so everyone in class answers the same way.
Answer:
{"hour": 3, "minute": 48}
